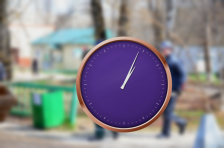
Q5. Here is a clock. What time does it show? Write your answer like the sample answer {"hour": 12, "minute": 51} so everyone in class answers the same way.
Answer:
{"hour": 1, "minute": 4}
